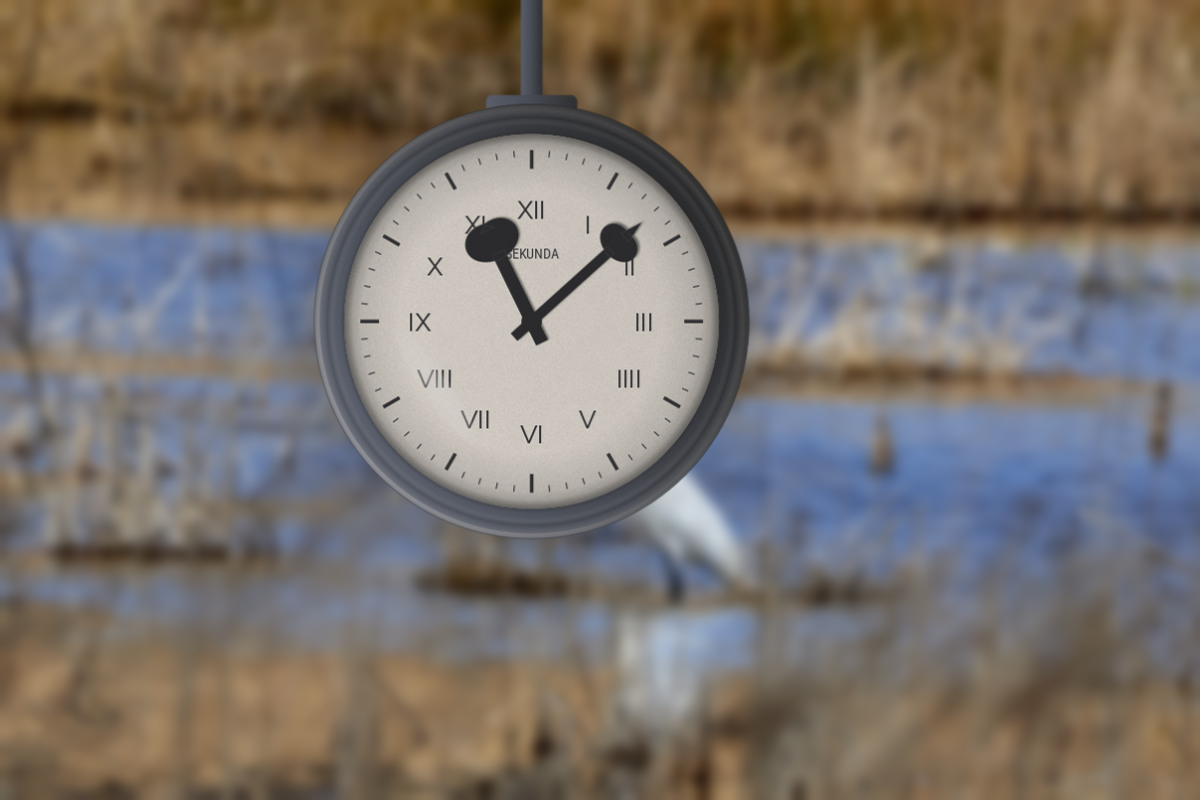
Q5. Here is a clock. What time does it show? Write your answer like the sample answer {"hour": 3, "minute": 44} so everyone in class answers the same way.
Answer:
{"hour": 11, "minute": 8}
